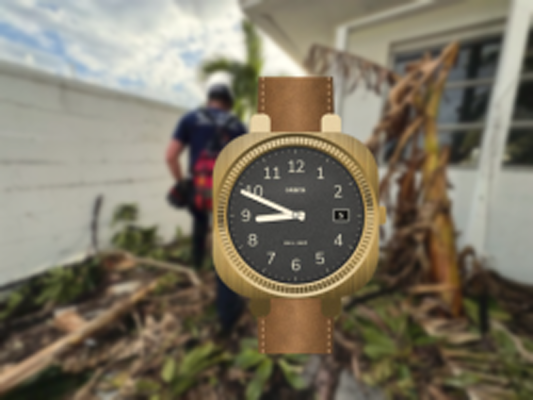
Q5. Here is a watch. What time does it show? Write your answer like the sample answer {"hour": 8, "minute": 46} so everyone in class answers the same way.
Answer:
{"hour": 8, "minute": 49}
